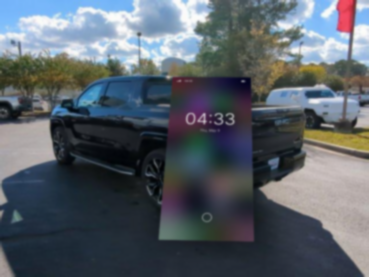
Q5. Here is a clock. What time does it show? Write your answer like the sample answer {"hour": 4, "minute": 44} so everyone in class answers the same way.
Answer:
{"hour": 4, "minute": 33}
